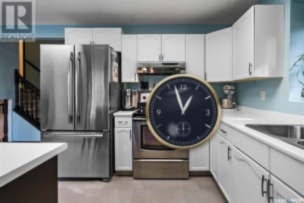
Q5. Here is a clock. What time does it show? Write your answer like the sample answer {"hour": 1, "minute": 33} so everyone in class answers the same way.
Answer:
{"hour": 12, "minute": 57}
